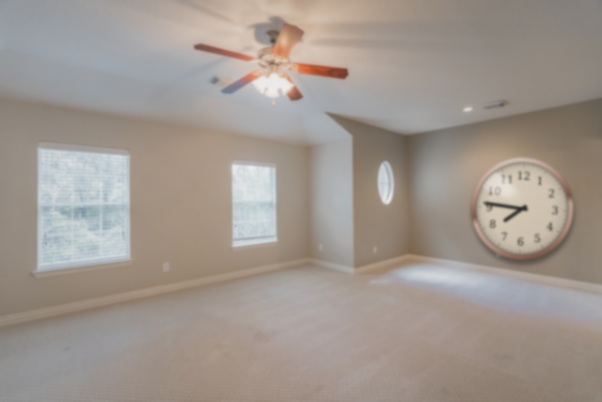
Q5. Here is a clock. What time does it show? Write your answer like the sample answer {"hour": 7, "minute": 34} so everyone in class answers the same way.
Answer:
{"hour": 7, "minute": 46}
